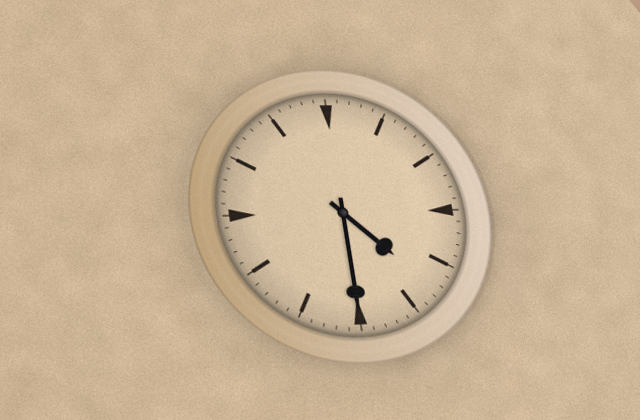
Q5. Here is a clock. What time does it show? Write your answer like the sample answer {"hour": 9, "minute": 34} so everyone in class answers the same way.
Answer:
{"hour": 4, "minute": 30}
